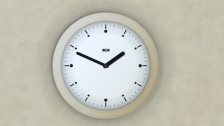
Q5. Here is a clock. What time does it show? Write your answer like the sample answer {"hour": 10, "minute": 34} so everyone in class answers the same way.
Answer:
{"hour": 1, "minute": 49}
